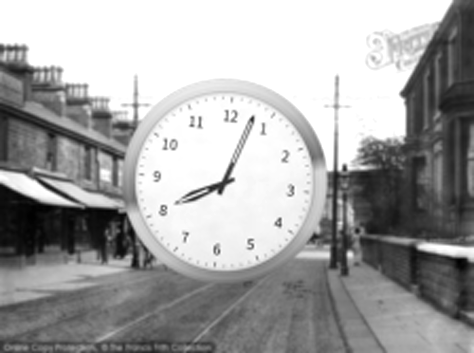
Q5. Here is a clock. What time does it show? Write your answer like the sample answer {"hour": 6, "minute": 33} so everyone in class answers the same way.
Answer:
{"hour": 8, "minute": 3}
